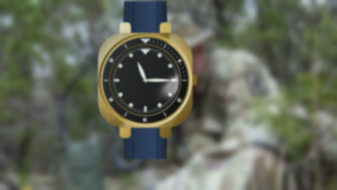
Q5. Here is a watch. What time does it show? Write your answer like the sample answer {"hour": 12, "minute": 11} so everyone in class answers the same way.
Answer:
{"hour": 11, "minute": 15}
